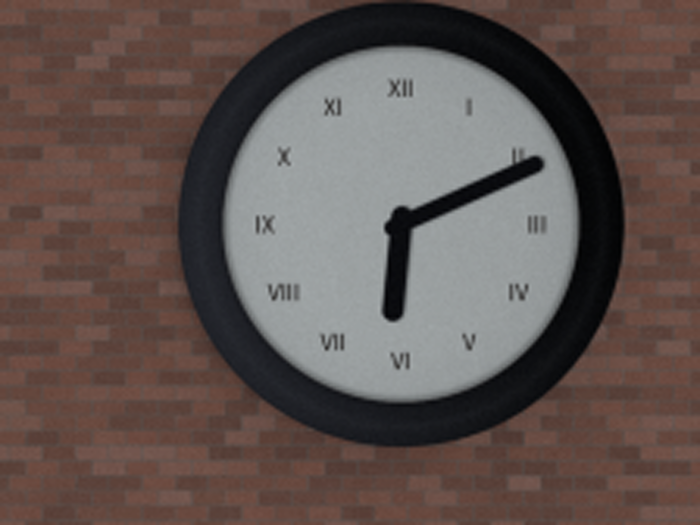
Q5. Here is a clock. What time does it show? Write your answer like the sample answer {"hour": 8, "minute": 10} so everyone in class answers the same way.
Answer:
{"hour": 6, "minute": 11}
